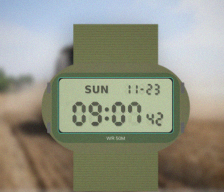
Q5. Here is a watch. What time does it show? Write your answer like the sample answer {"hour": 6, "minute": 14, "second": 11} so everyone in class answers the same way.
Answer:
{"hour": 9, "minute": 7, "second": 42}
